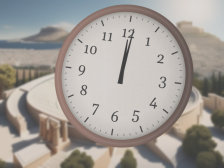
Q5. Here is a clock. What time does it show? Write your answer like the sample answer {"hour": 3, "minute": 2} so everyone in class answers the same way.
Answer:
{"hour": 12, "minute": 1}
